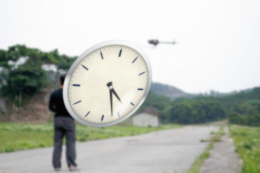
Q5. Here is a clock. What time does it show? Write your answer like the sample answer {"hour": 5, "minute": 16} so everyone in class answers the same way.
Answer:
{"hour": 4, "minute": 27}
